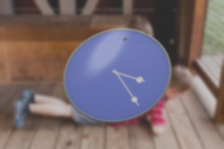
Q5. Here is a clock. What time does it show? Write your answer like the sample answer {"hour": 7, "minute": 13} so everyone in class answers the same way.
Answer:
{"hour": 3, "minute": 23}
